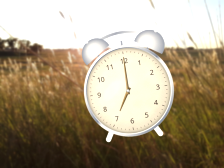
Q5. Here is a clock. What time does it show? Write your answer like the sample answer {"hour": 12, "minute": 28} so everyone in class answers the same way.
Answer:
{"hour": 7, "minute": 0}
